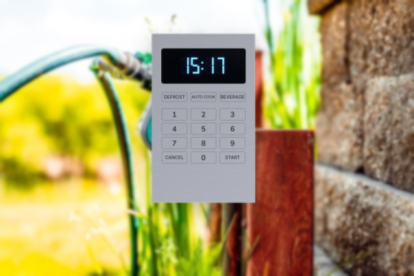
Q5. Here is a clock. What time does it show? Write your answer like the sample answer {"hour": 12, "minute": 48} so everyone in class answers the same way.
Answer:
{"hour": 15, "minute": 17}
